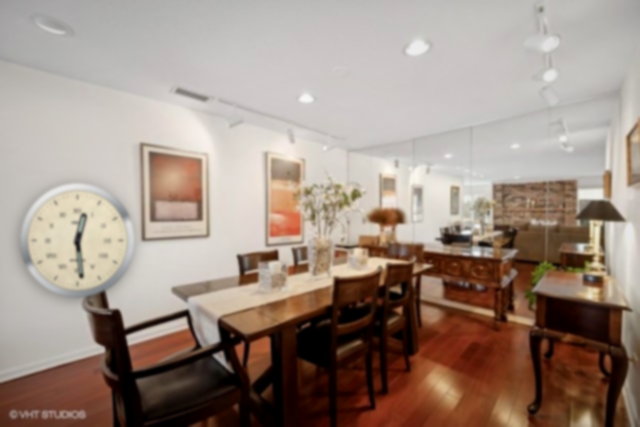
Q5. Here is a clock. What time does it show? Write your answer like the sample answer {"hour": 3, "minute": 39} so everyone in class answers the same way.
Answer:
{"hour": 12, "minute": 29}
